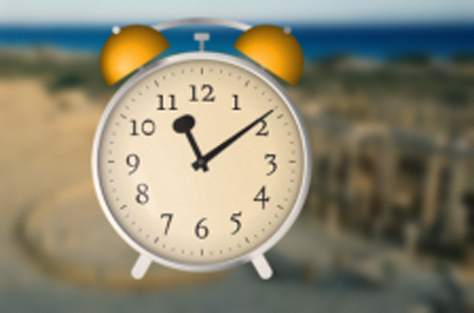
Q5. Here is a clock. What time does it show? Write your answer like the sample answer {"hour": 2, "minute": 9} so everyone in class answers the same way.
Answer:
{"hour": 11, "minute": 9}
